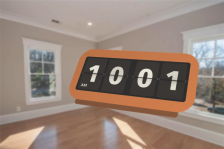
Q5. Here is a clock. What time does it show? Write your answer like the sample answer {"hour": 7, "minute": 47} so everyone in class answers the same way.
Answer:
{"hour": 10, "minute": 1}
